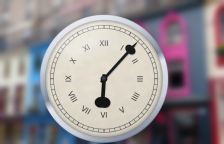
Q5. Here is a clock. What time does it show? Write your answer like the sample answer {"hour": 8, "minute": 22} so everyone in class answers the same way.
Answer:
{"hour": 6, "minute": 7}
